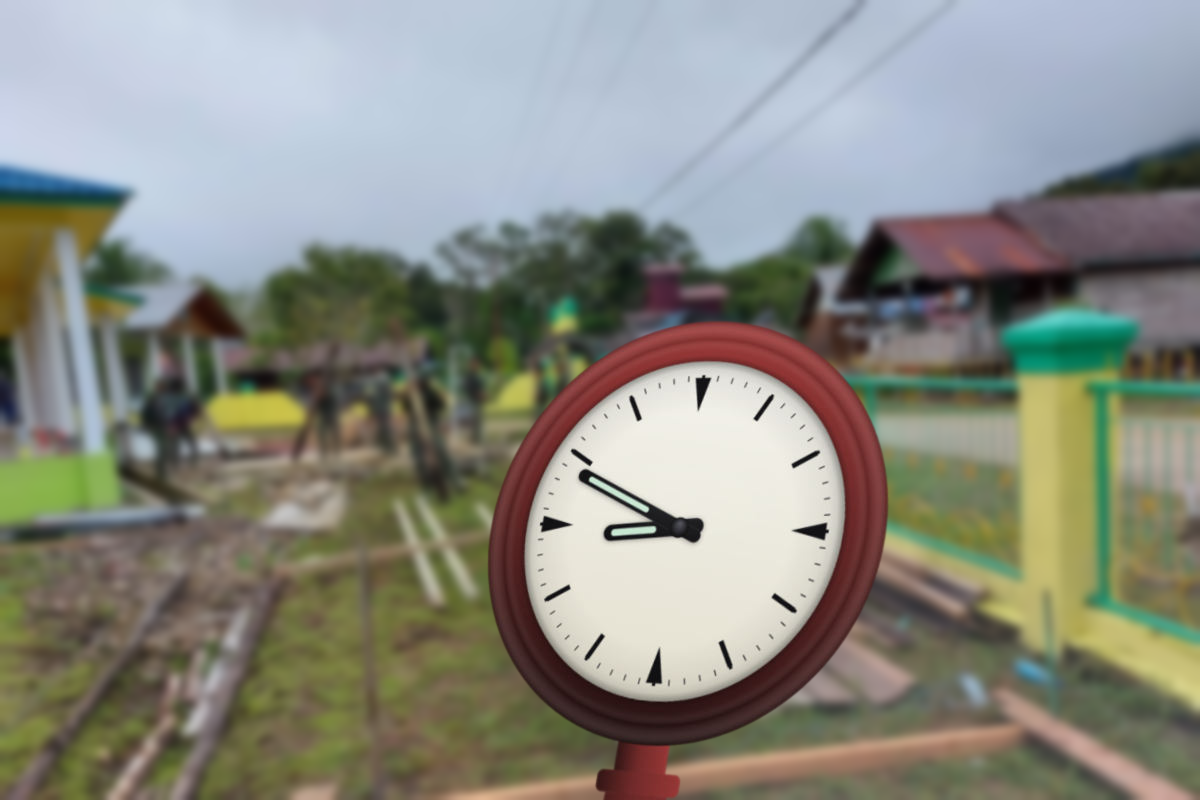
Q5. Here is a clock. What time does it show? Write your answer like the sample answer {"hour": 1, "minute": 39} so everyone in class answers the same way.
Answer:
{"hour": 8, "minute": 49}
